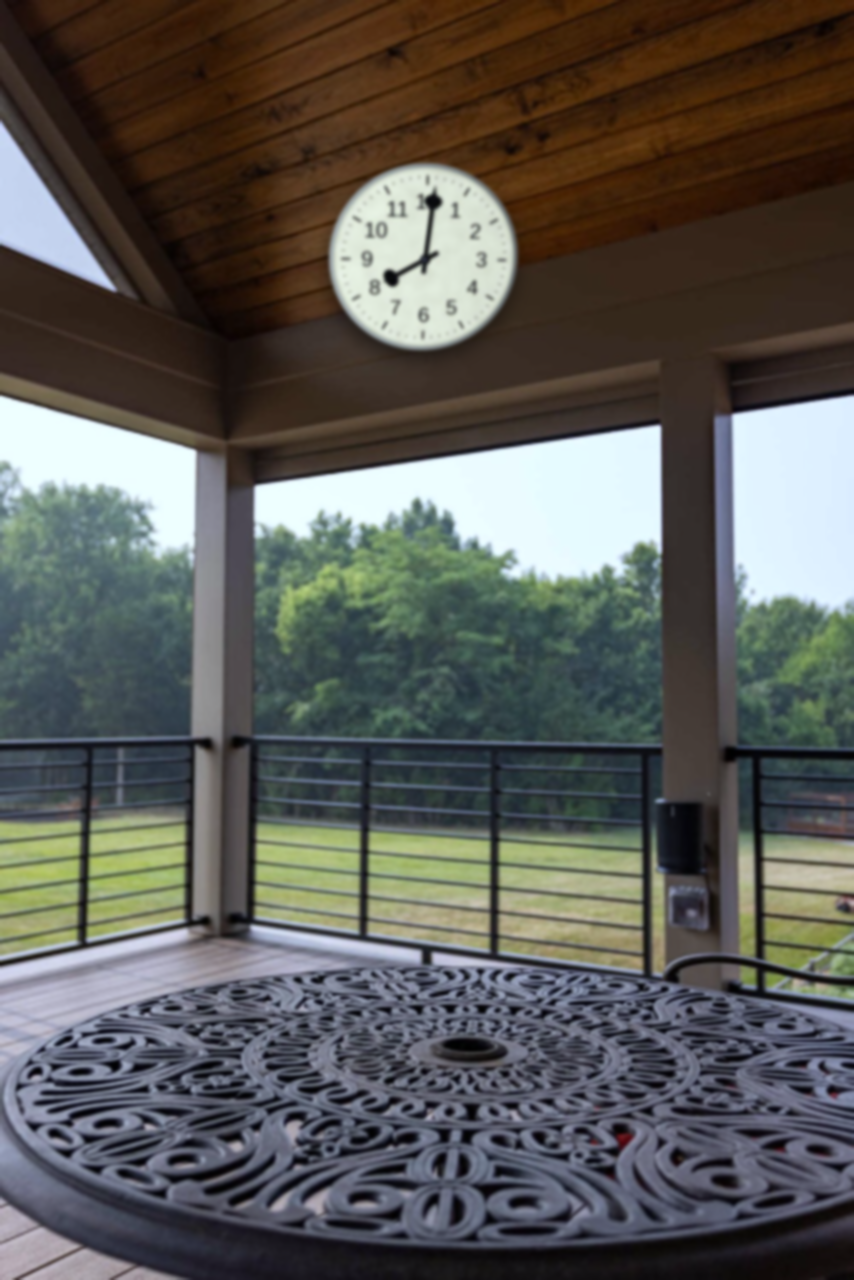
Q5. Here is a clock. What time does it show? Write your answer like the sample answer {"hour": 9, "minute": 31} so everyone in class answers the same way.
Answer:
{"hour": 8, "minute": 1}
